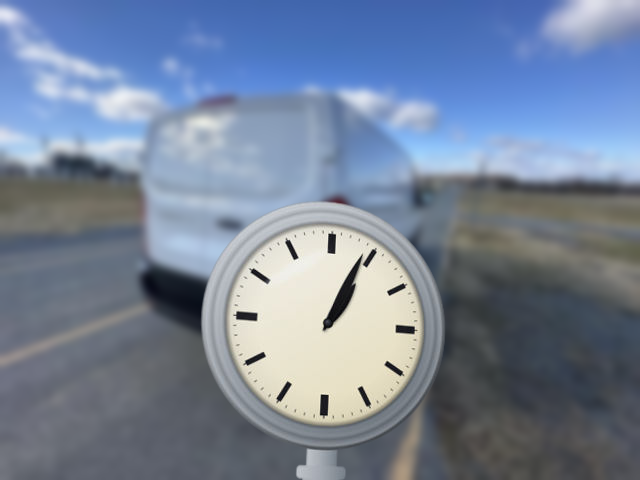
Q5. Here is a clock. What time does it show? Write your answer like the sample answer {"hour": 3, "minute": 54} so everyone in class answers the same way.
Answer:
{"hour": 1, "minute": 4}
